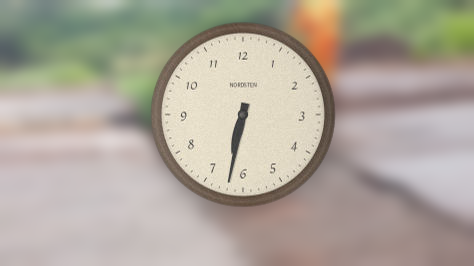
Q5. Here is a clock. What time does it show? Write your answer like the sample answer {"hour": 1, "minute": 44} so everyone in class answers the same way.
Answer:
{"hour": 6, "minute": 32}
